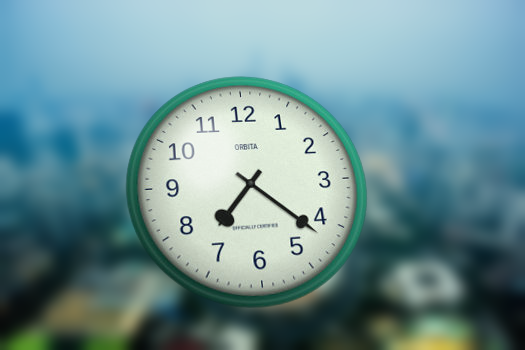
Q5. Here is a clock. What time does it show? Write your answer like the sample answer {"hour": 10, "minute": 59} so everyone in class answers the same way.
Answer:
{"hour": 7, "minute": 22}
